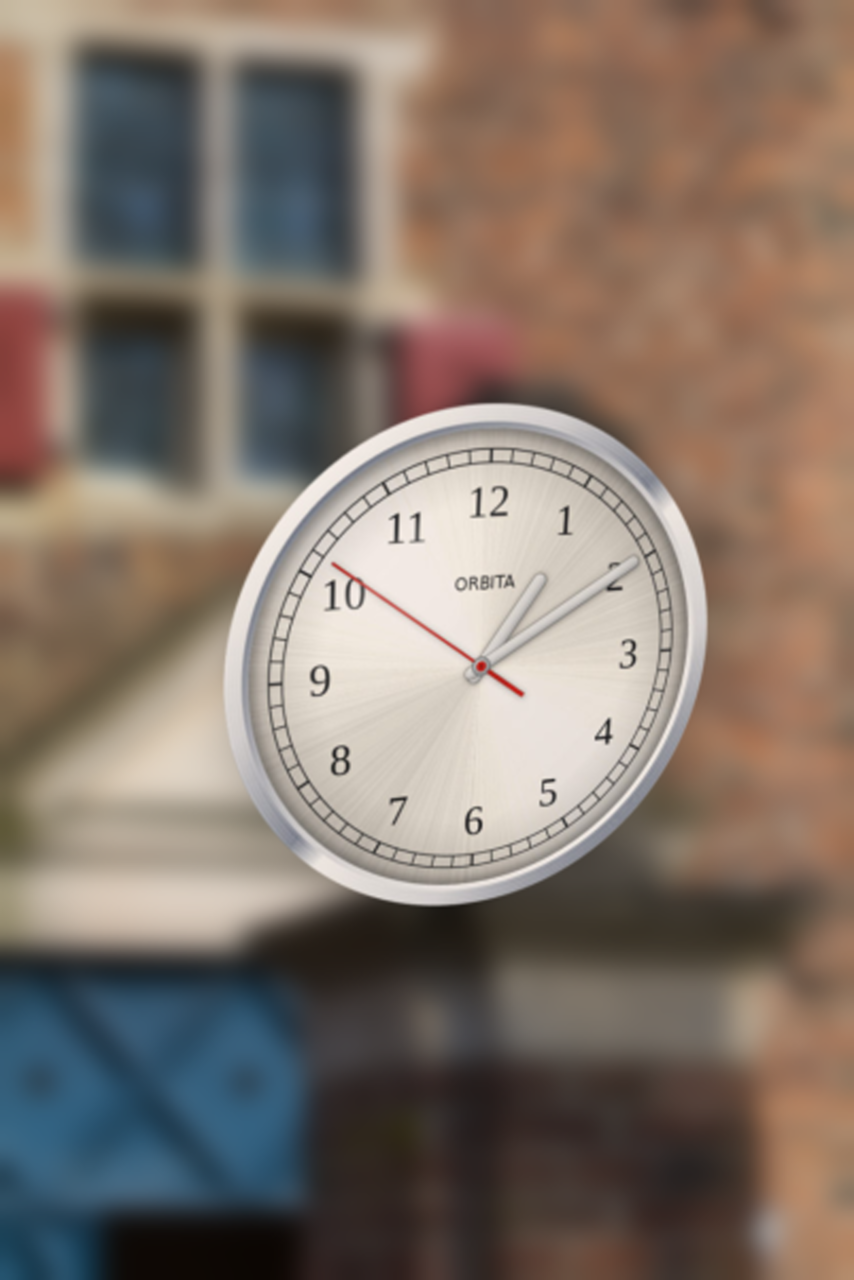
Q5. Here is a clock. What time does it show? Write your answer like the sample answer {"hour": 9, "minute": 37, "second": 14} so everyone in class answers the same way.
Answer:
{"hour": 1, "minute": 9, "second": 51}
